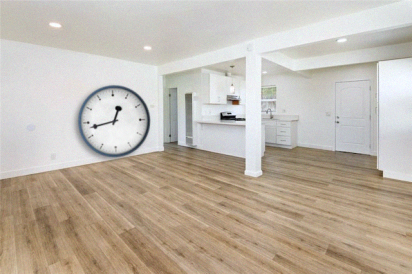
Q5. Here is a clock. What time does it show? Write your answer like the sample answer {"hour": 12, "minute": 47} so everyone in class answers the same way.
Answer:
{"hour": 12, "minute": 43}
